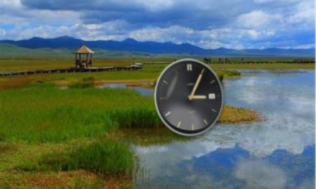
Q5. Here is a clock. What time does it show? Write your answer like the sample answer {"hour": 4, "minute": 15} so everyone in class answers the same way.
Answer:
{"hour": 3, "minute": 5}
